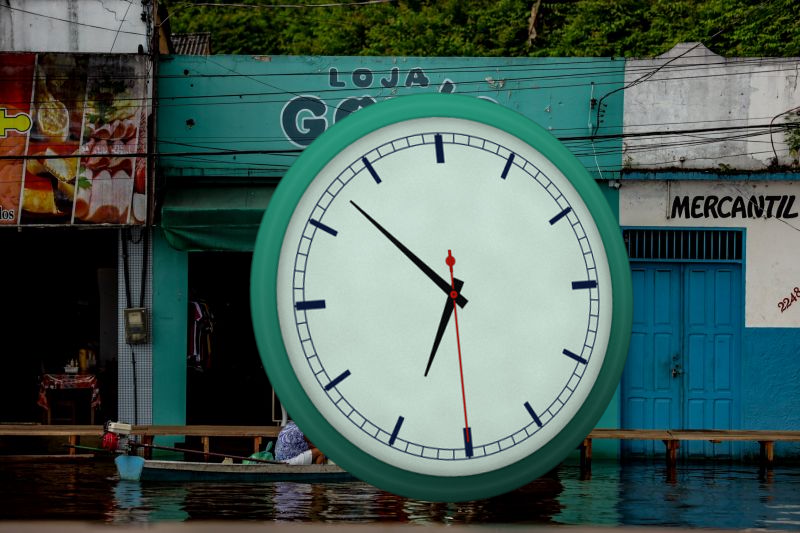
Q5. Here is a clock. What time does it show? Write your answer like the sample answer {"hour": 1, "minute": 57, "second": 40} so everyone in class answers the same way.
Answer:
{"hour": 6, "minute": 52, "second": 30}
